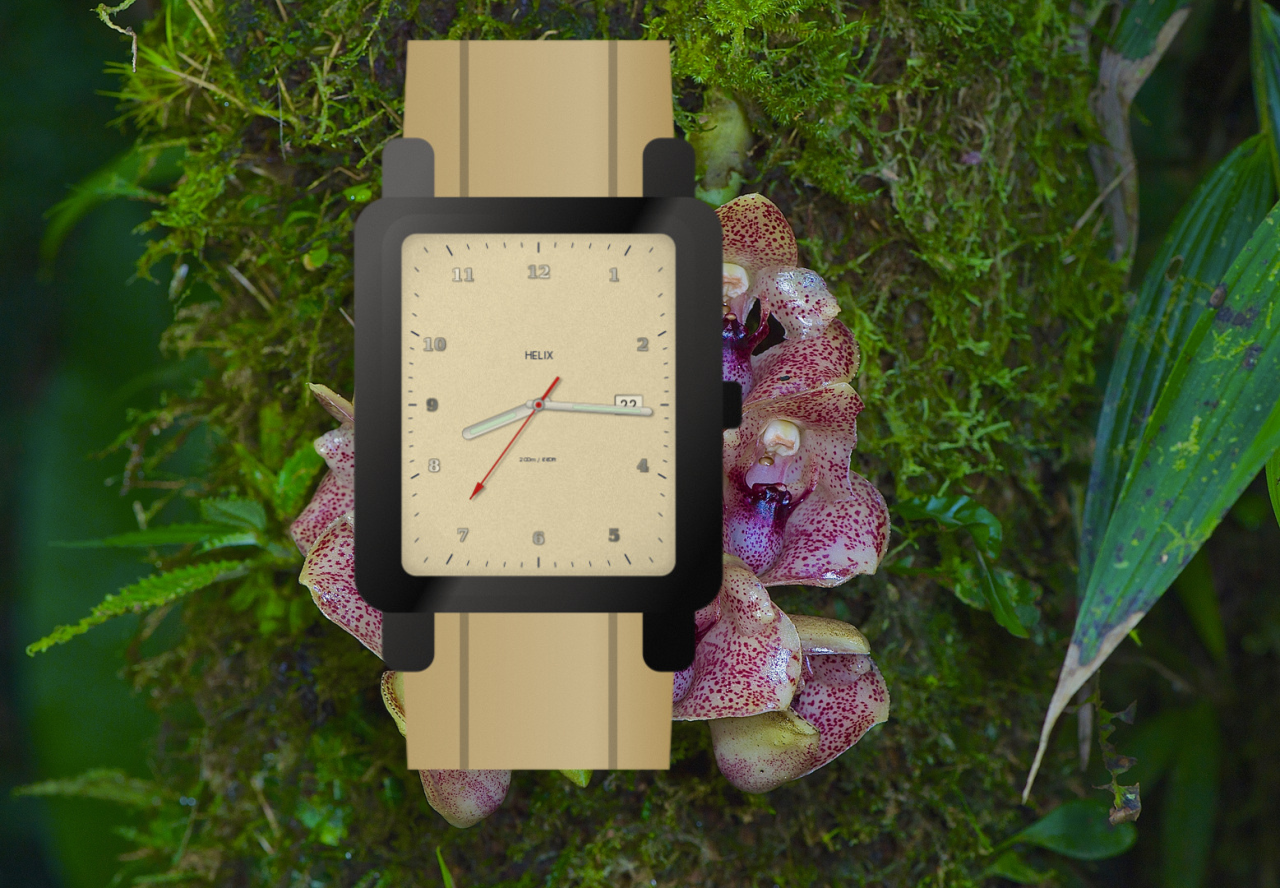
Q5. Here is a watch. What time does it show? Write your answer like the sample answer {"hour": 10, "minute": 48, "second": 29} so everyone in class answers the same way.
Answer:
{"hour": 8, "minute": 15, "second": 36}
